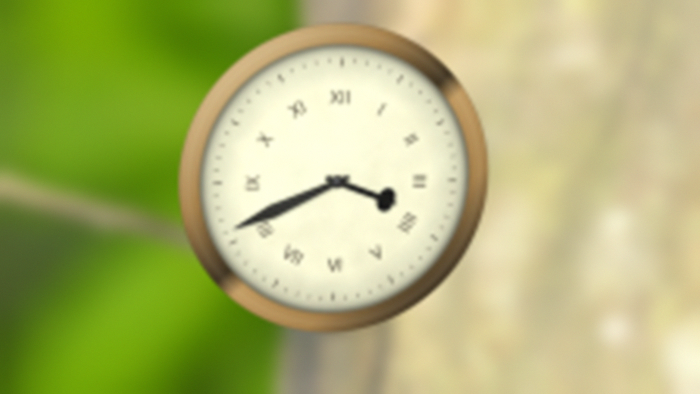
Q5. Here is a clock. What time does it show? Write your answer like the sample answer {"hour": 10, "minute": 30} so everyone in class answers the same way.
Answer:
{"hour": 3, "minute": 41}
